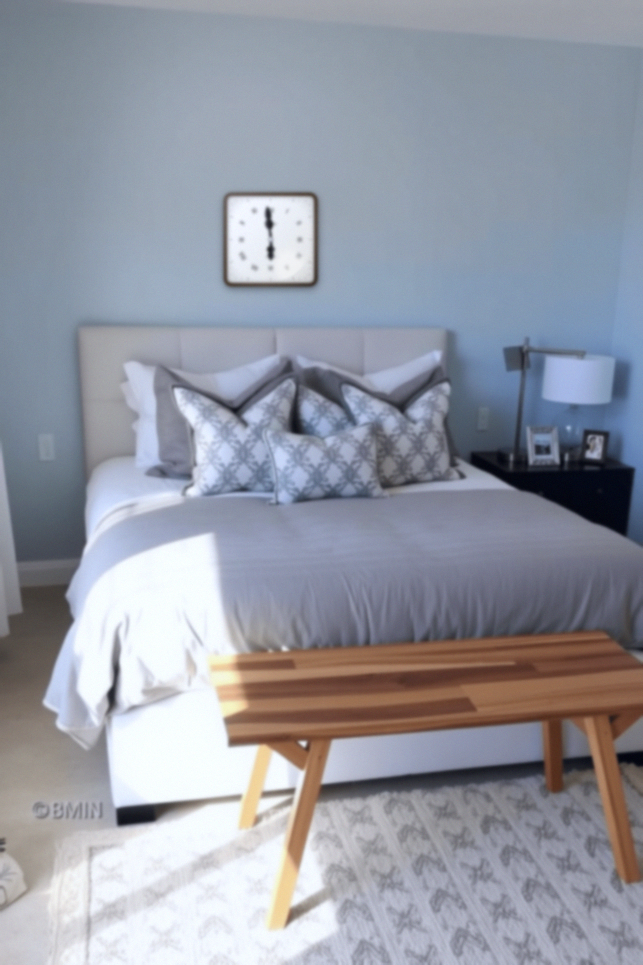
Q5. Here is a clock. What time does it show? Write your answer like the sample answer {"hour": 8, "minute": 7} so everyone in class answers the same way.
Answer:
{"hour": 5, "minute": 59}
